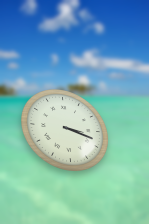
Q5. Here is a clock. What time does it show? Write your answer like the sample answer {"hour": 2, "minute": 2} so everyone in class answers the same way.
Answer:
{"hour": 3, "minute": 18}
